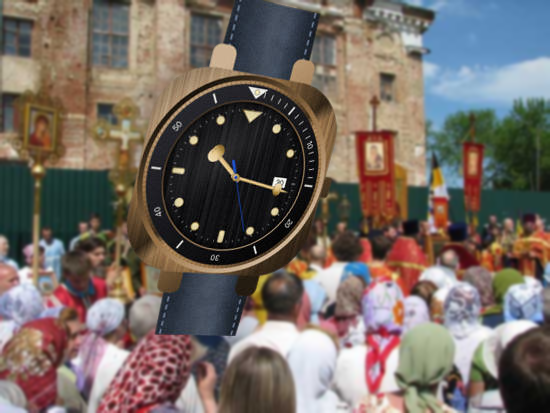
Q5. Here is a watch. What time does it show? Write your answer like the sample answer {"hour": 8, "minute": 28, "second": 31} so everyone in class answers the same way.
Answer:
{"hour": 10, "minute": 16, "second": 26}
